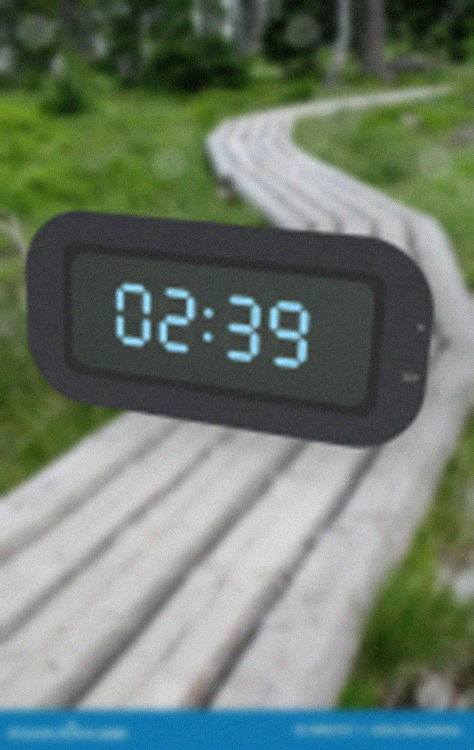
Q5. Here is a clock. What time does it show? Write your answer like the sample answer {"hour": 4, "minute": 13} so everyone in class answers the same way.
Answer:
{"hour": 2, "minute": 39}
